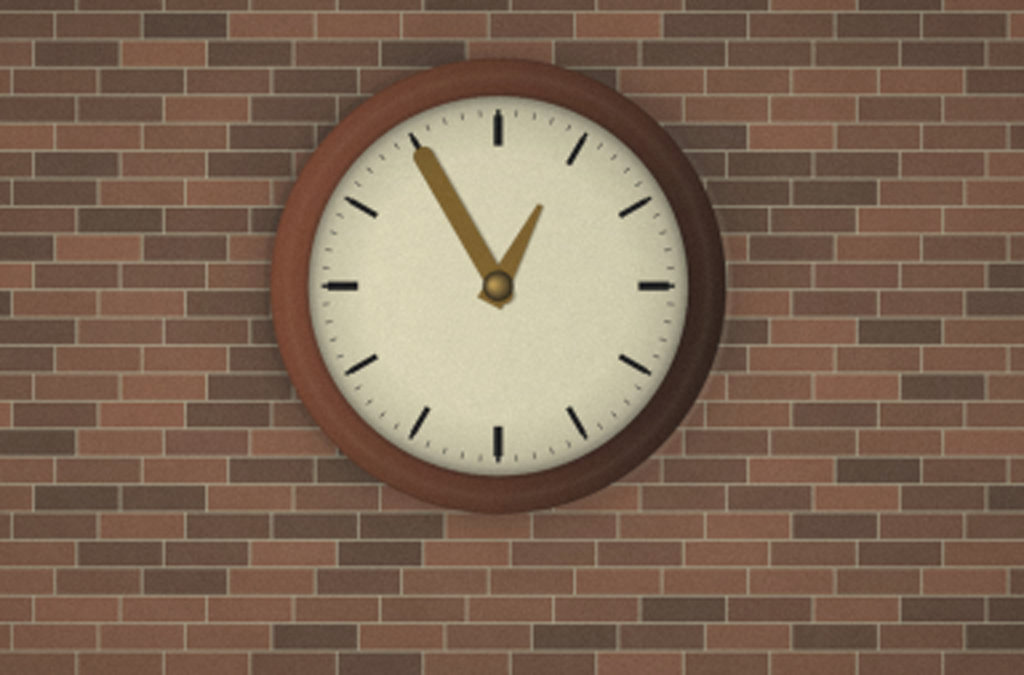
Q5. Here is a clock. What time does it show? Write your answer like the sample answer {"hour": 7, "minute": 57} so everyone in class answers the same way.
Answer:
{"hour": 12, "minute": 55}
